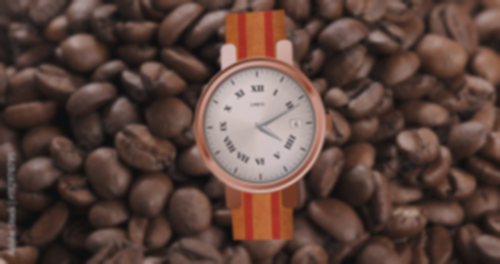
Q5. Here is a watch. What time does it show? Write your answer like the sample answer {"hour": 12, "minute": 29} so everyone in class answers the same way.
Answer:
{"hour": 4, "minute": 11}
